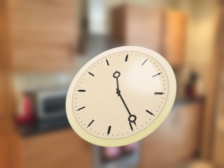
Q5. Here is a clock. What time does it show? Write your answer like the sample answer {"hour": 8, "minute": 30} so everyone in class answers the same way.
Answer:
{"hour": 11, "minute": 24}
